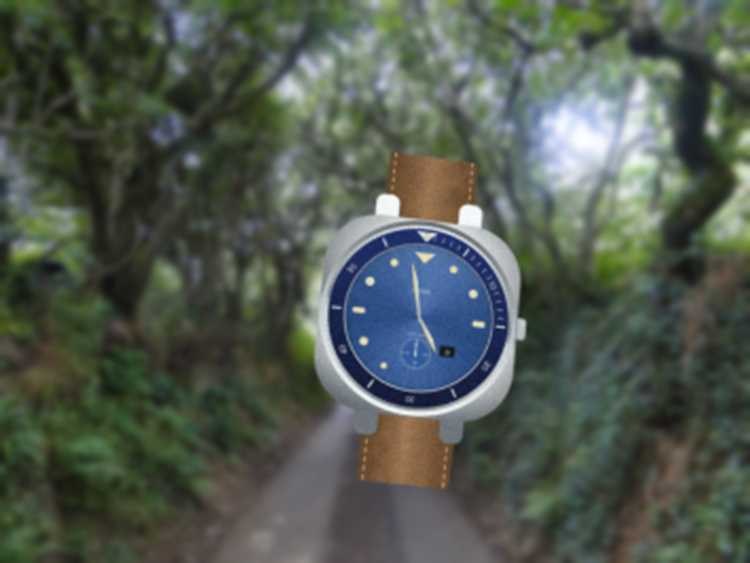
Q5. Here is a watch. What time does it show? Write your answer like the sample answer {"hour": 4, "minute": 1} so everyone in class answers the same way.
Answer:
{"hour": 4, "minute": 58}
